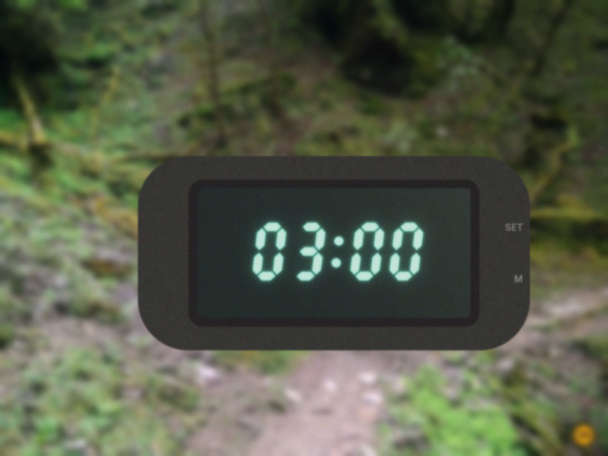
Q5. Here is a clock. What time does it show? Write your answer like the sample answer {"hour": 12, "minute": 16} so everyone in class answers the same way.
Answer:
{"hour": 3, "minute": 0}
